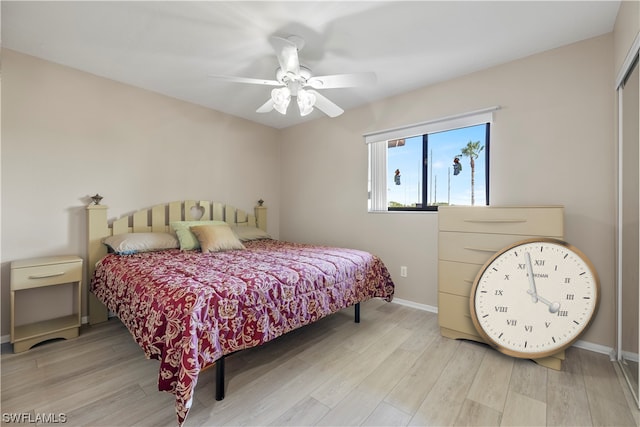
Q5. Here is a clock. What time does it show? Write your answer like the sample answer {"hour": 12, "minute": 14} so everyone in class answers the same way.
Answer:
{"hour": 3, "minute": 57}
